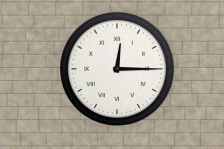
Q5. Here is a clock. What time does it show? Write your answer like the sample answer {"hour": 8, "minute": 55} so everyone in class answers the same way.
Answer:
{"hour": 12, "minute": 15}
